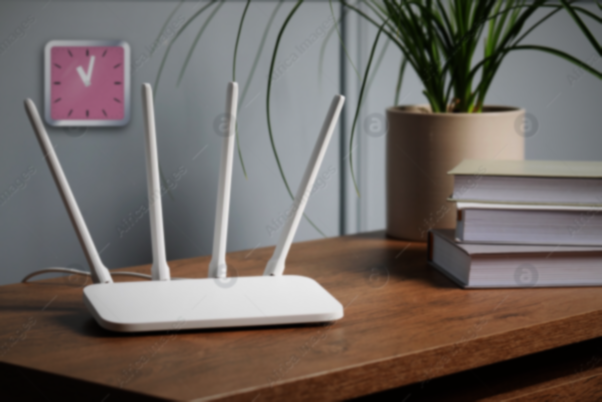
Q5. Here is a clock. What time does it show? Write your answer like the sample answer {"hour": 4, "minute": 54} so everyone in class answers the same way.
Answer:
{"hour": 11, "minute": 2}
